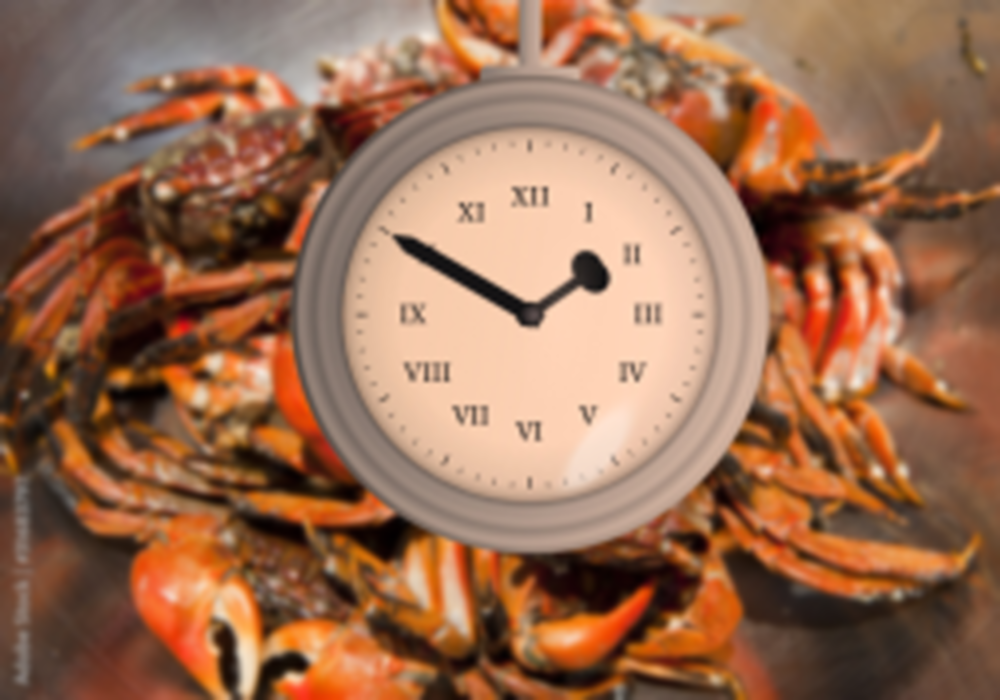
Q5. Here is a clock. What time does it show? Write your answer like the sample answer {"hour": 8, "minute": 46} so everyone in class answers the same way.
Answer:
{"hour": 1, "minute": 50}
